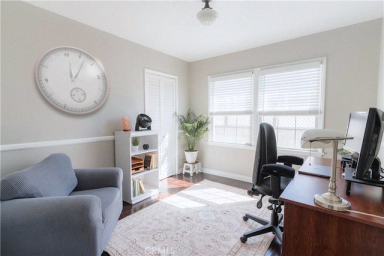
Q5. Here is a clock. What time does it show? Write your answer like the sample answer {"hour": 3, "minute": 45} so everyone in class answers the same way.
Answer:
{"hour": 12, "minute": 7}
